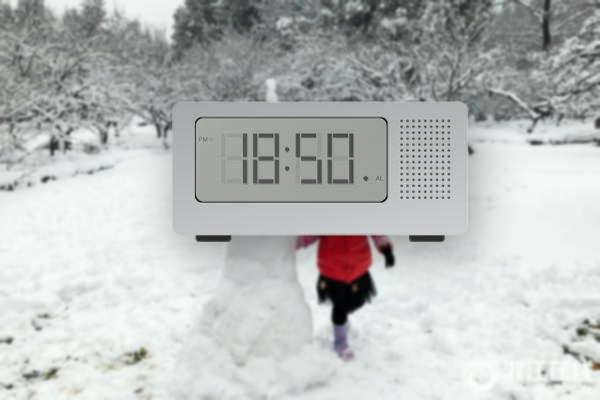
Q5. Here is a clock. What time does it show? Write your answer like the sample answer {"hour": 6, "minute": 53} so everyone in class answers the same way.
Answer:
{"hour": 18, "minute": 50}
